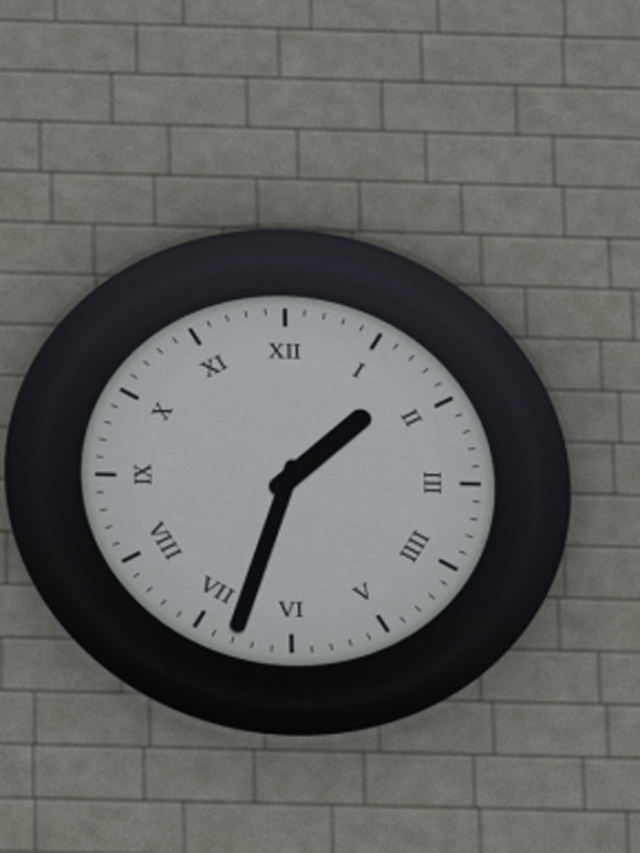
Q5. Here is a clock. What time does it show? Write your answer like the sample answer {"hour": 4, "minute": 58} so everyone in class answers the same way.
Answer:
{"hour": 1, "minute": 33}
